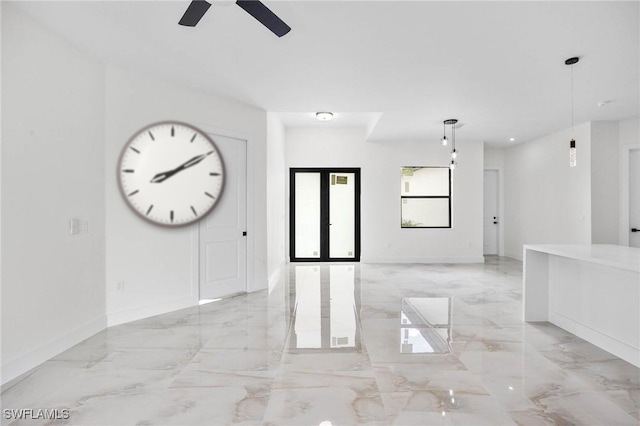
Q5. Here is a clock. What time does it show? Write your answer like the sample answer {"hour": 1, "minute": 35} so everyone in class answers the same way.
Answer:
{"hour": 8, "minute": 10}
